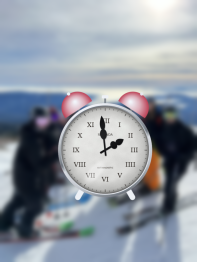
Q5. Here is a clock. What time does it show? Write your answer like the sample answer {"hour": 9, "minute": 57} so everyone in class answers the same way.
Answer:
{"hour": 1, "minute": 59}
